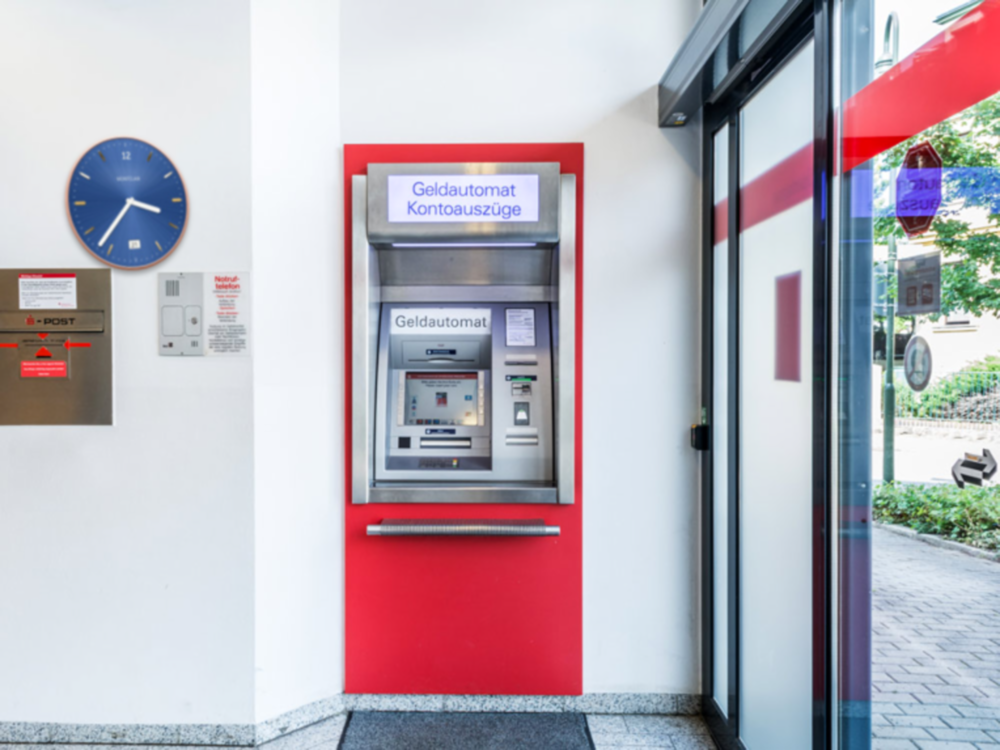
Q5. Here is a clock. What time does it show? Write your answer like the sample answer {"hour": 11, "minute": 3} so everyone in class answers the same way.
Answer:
{"hour": 3, "minute": 37}
